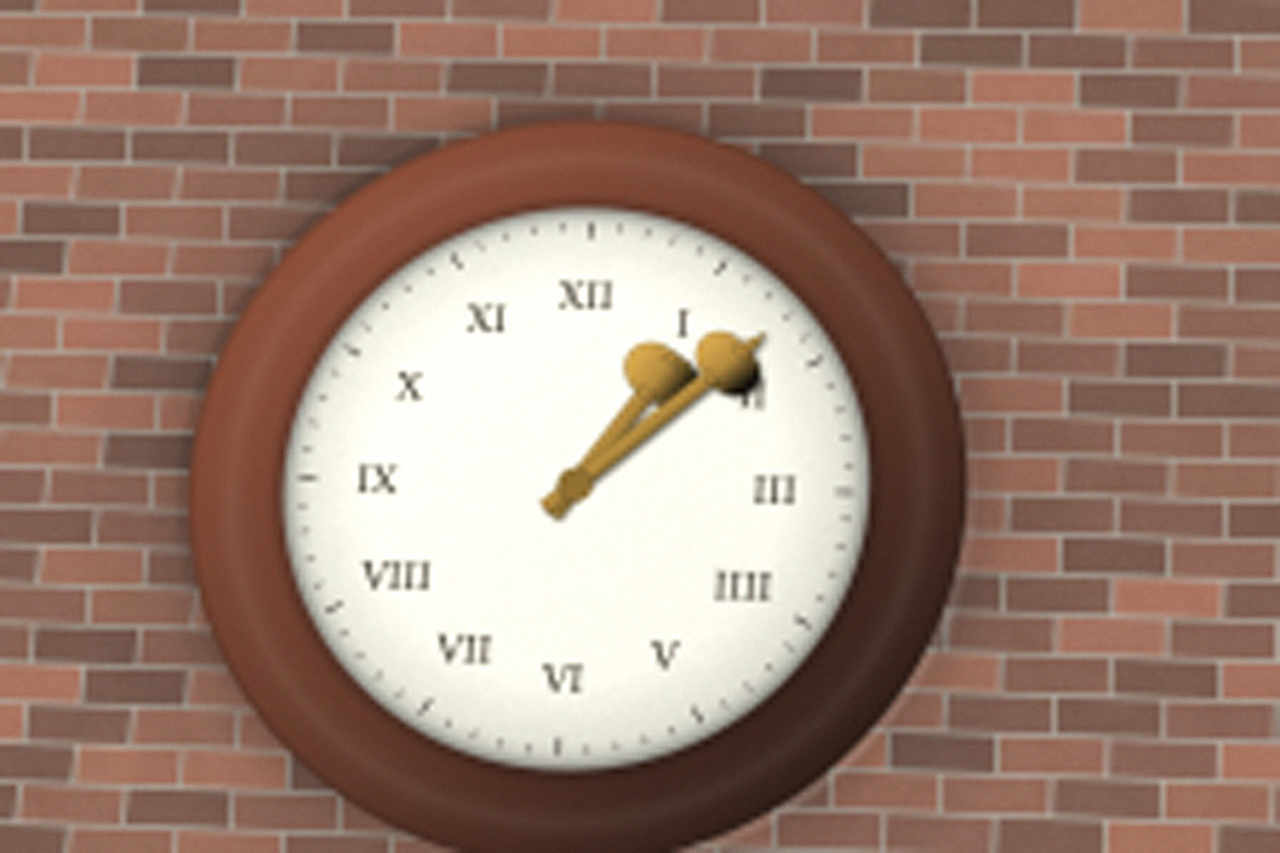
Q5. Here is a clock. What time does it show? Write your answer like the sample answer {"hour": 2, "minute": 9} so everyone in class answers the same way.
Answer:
{"hour": 1, "minute": 8}
